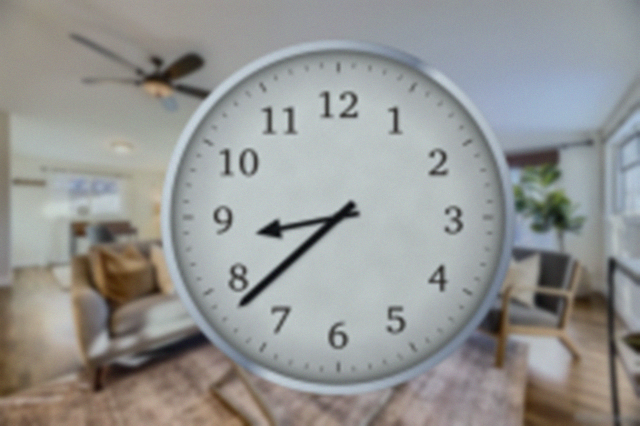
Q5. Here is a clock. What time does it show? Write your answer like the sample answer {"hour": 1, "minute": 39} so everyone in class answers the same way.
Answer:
{"hour": 8, "minute": 38}
